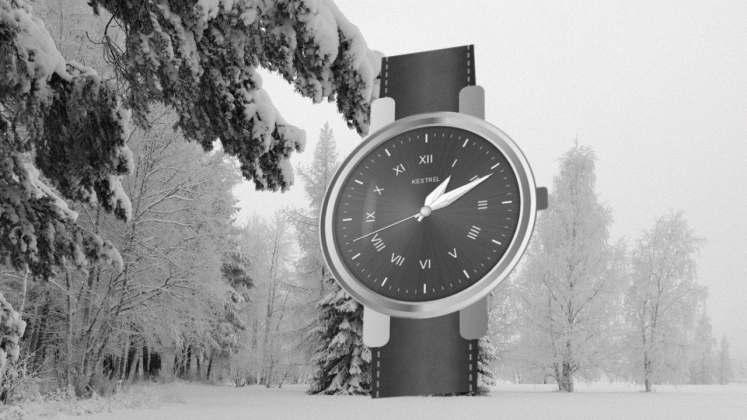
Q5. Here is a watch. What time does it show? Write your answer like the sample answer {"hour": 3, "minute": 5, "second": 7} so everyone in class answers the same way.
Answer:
{"hour": 1, "minute": 10, "second": 42}
